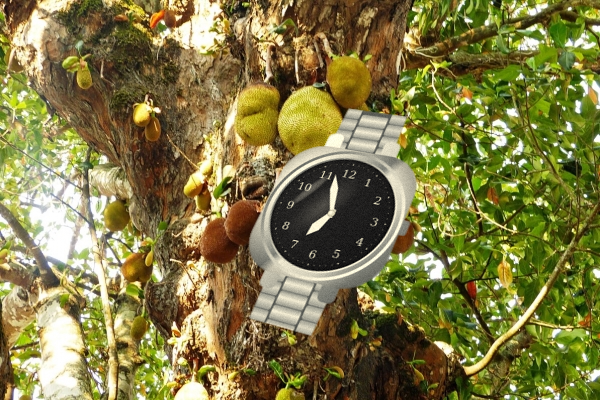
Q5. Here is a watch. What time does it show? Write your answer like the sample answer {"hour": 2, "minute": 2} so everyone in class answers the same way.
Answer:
{"hour": 6, "minute": 57}
